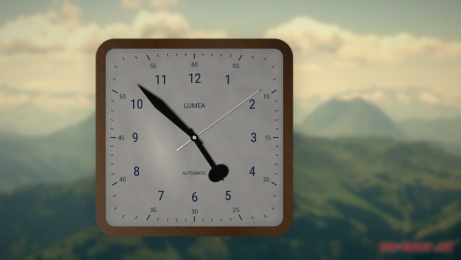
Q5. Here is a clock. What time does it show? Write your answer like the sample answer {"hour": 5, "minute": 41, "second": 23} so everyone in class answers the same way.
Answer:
{"hour": 4, "minute": 52, "second": 9}
